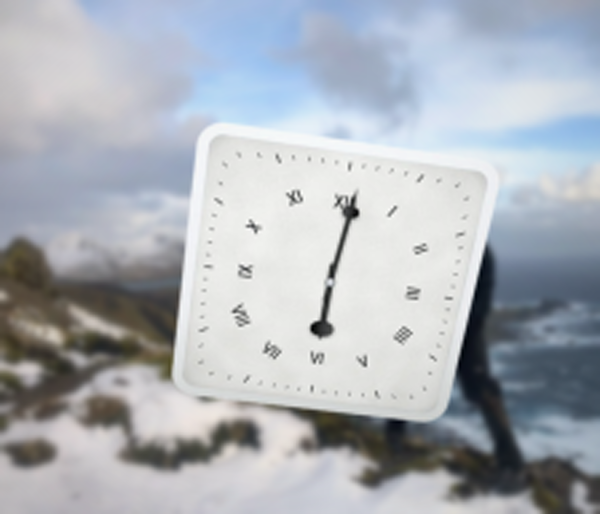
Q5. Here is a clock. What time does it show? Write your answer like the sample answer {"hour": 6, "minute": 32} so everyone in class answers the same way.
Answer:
{"hour": 6, "minute": 1}
